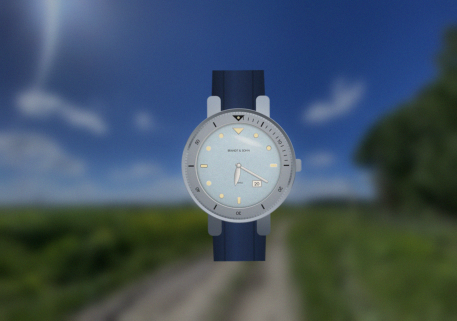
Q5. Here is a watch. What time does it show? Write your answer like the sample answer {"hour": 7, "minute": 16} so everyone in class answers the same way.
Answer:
{"hour": 6, "minute": 20}
